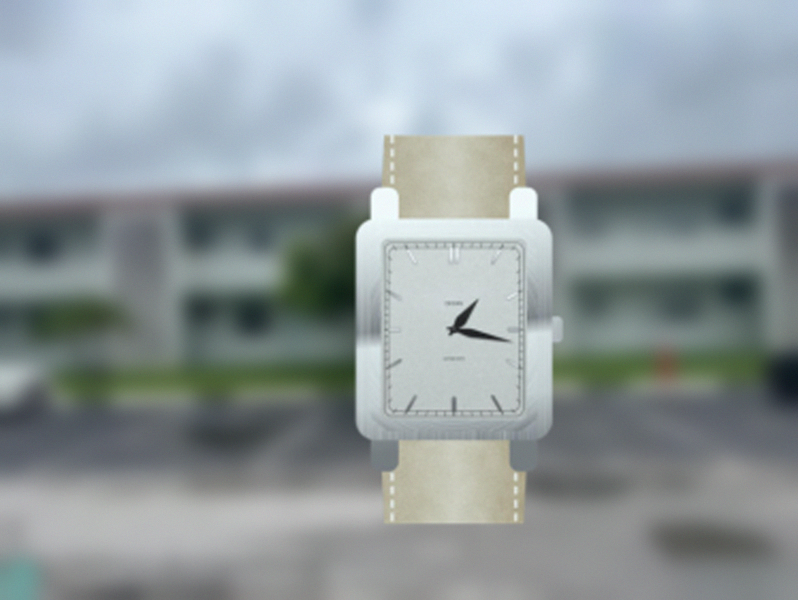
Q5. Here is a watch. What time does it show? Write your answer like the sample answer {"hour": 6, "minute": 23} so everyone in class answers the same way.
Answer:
{"hour": 1, "minute": 17}
